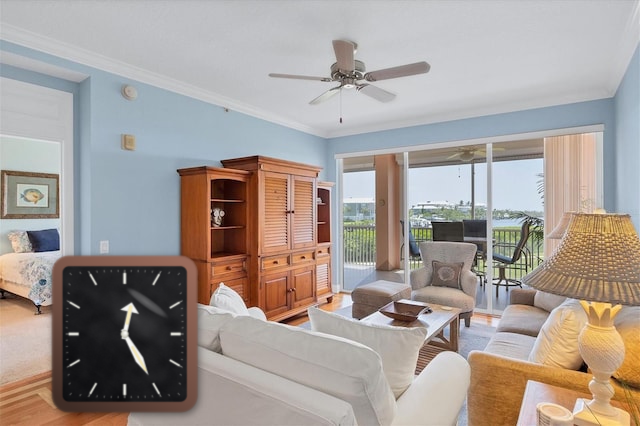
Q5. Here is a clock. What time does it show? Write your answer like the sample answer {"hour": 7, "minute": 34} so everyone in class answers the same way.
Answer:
{"hour": 12, "minute": 25}
